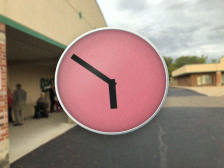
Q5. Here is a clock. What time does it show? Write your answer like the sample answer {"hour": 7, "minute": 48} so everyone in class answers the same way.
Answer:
{"hour": 5, "minute": 51}
